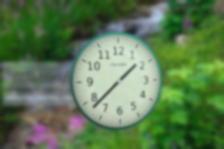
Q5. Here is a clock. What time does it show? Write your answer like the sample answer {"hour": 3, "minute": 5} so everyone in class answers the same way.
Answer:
{"hour": 1, "minute": 38}
